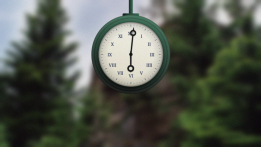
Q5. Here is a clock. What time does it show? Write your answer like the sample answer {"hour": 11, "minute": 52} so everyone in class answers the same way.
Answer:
{"hour": 6, "minute": 1}
